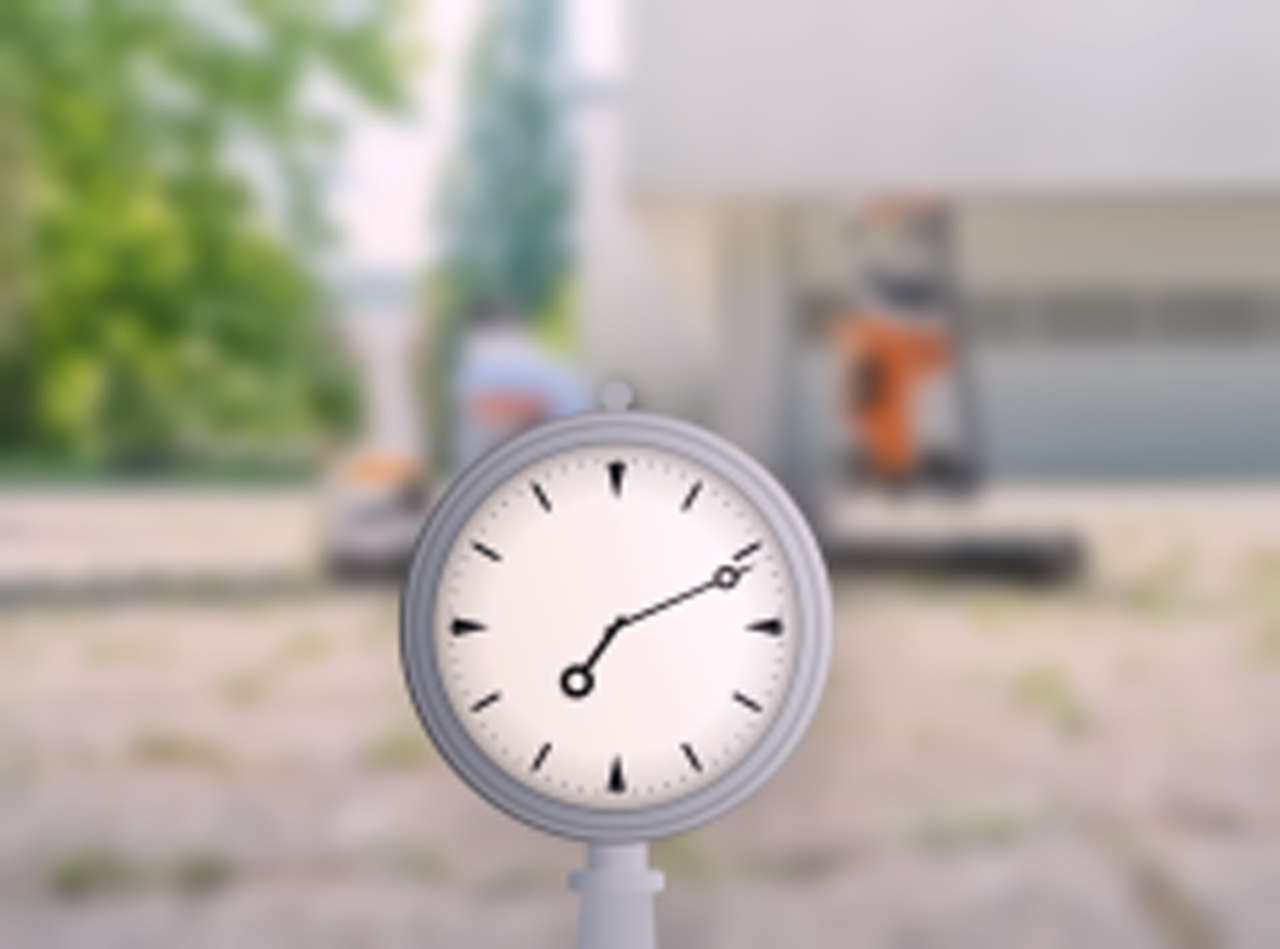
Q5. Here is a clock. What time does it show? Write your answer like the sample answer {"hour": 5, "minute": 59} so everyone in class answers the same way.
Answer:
{"hour": 7, "minute": 11}
